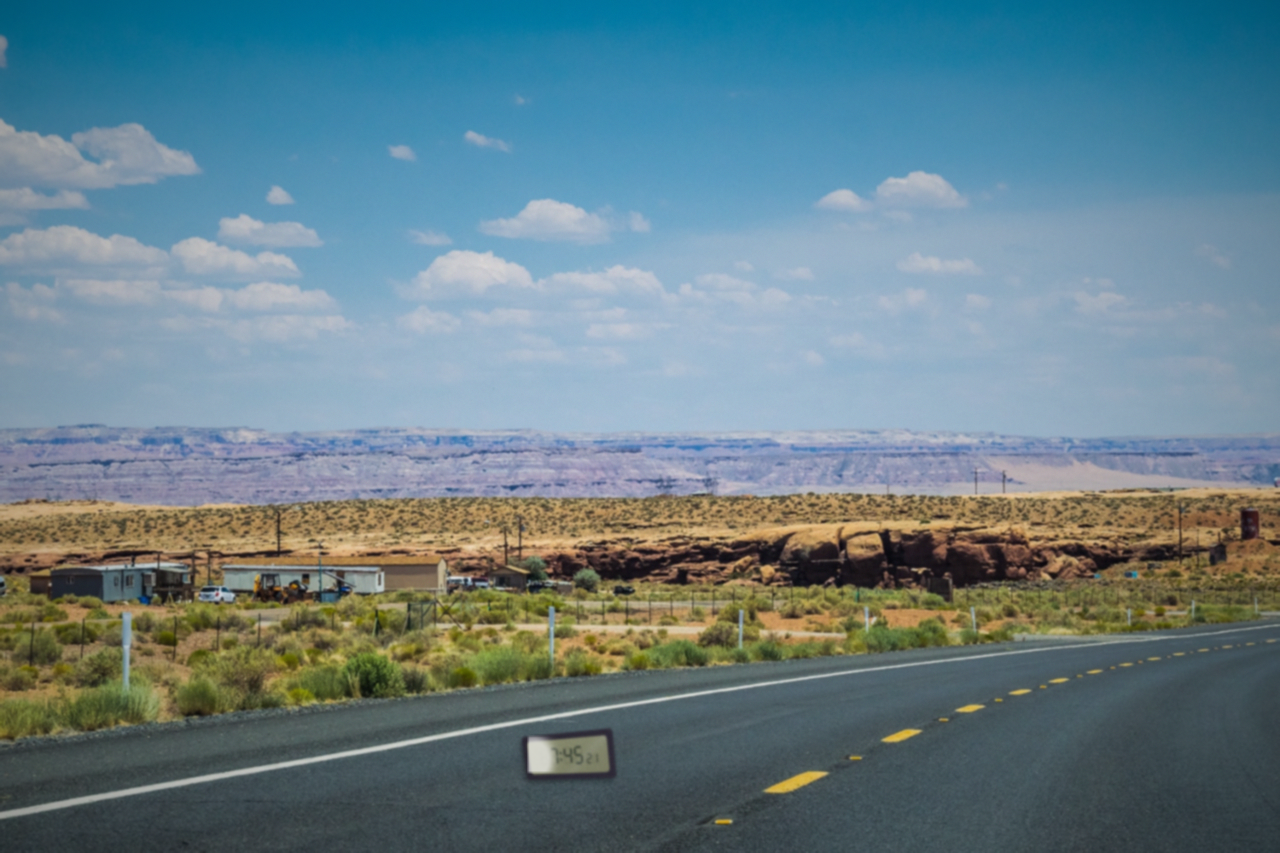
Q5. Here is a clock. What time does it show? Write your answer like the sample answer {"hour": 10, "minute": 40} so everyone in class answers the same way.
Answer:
{"hour": 7, "minute": 45}
